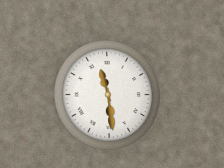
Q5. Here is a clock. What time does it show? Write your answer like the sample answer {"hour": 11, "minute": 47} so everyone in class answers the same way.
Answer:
{"hour": 11, "minute": 29}
